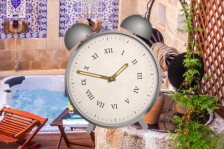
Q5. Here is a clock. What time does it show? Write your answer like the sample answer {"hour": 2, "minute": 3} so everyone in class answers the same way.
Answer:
{"hour": 1, "minute": 48}
